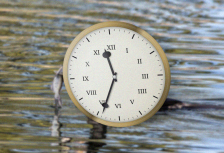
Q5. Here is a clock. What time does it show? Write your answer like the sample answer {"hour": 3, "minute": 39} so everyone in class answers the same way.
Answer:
{"hour": 11, "minute": 34}
